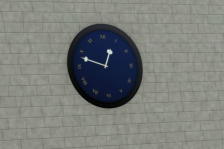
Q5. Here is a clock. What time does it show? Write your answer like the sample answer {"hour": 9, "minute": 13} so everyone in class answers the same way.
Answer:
{"hour": 12, "minute": 48}
